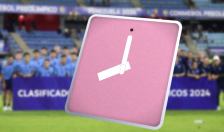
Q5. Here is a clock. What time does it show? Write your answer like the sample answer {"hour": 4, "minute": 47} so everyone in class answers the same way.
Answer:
{"hour": 8, "minute": 0}
